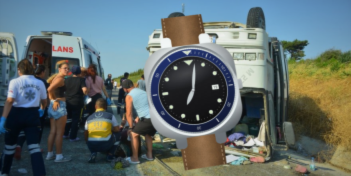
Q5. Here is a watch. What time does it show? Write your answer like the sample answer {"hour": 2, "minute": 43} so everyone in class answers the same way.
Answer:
{"hour": 7, "minute": 2}
